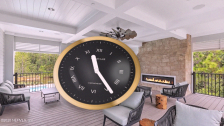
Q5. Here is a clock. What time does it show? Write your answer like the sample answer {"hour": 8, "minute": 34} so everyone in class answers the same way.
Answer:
{"hour": 11, "minute": 24}
